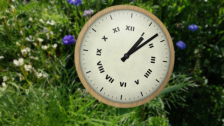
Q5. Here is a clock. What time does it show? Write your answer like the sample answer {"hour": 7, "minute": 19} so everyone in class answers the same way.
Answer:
{"hour": 1, "minute": 8}
